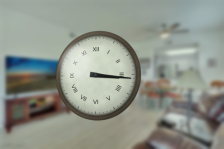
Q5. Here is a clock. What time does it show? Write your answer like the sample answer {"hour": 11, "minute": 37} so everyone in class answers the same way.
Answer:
{"hour": 3, "minute": 16}
